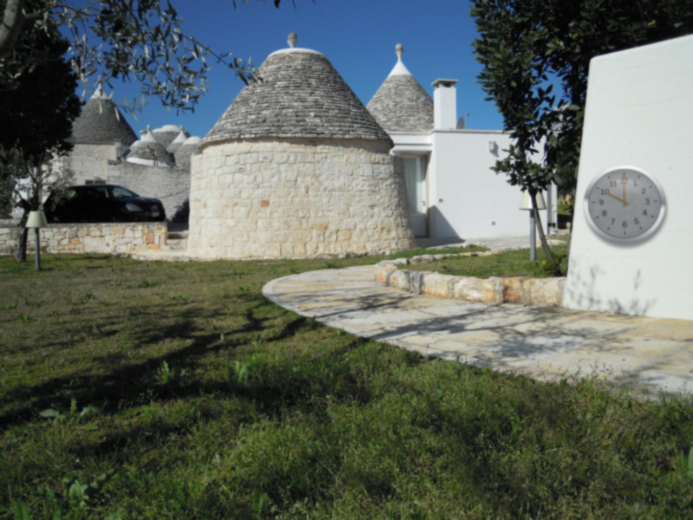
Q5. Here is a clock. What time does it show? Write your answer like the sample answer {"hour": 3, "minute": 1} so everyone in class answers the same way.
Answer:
{"hour": 10, "minute": 0}
